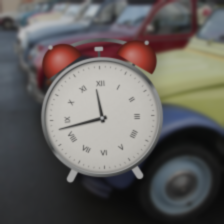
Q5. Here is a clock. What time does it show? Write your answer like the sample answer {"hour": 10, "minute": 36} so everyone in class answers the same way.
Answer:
{"hour": 11, "minute": 43}
